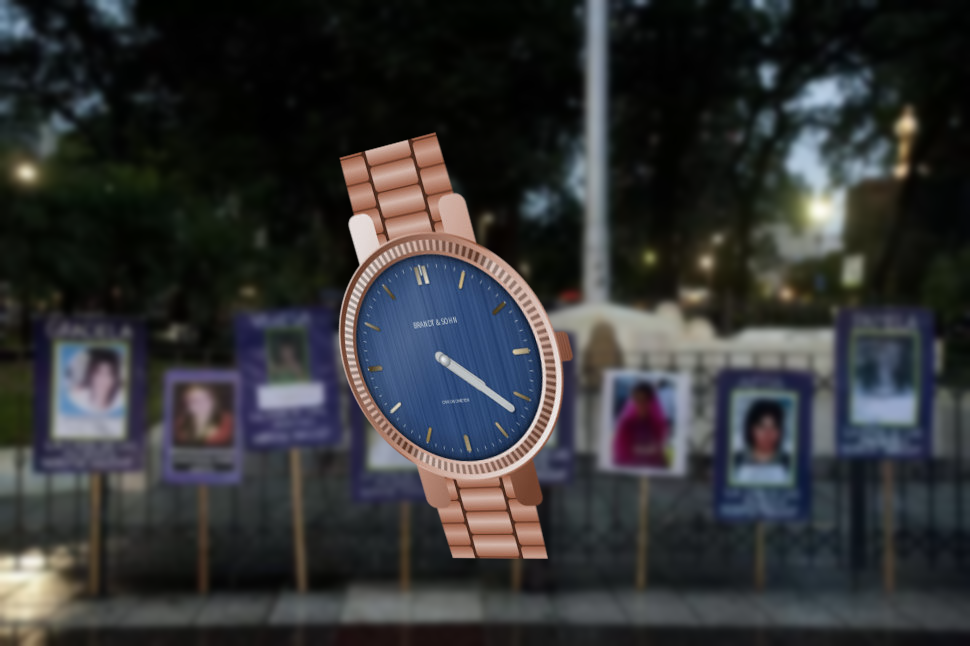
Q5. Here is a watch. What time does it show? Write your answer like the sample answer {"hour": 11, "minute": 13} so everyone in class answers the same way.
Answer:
{"hour": 4, "minute": 22}
